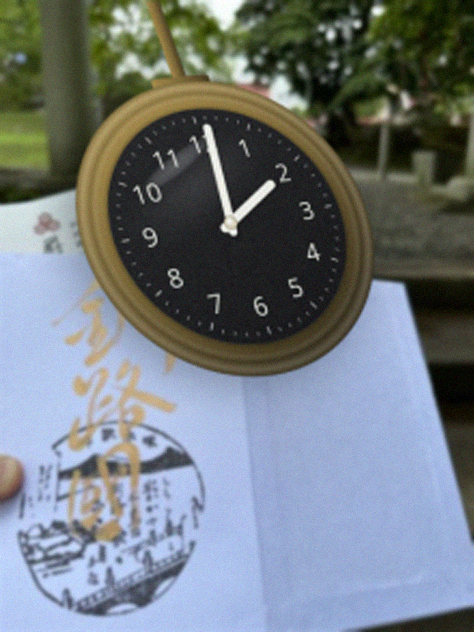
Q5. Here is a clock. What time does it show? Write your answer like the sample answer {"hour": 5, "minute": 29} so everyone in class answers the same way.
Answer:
{"hour": 2, "minute": 1}
